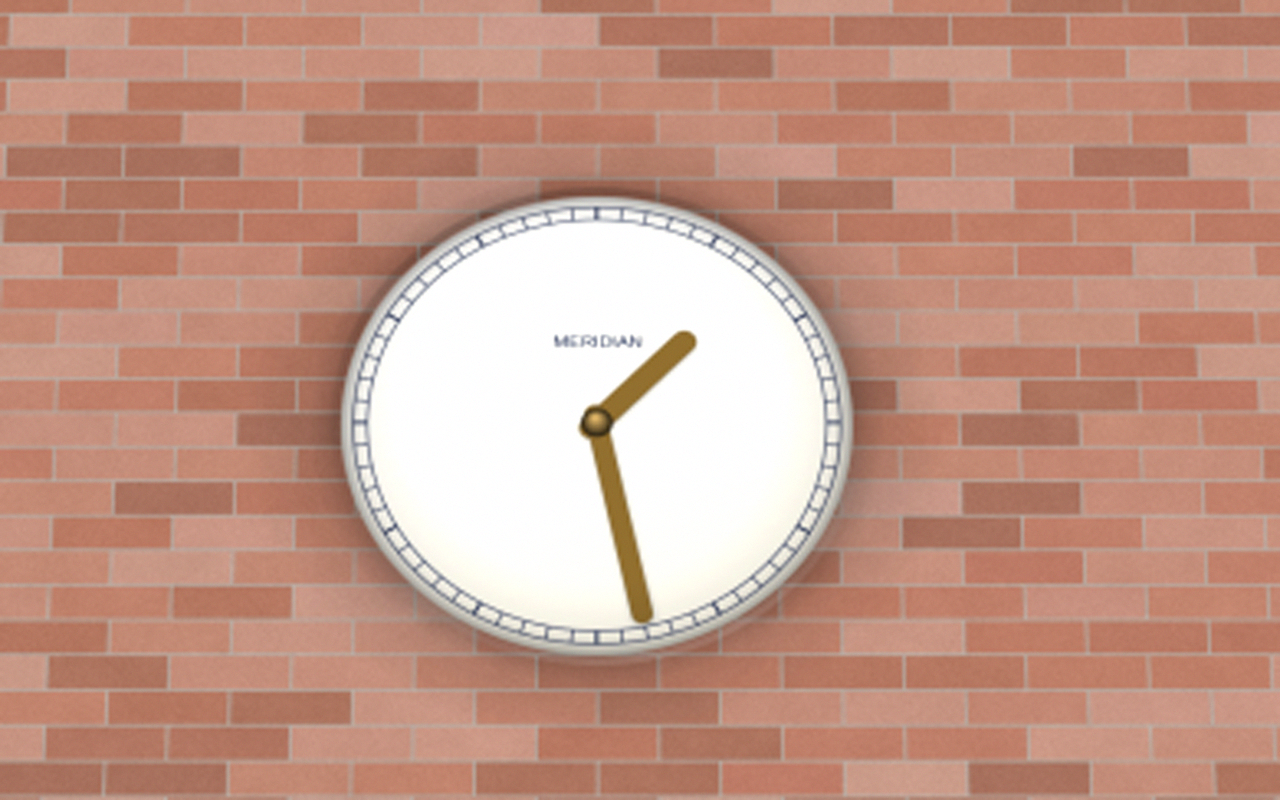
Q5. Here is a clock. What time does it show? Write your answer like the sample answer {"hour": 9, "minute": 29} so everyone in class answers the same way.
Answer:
{"hour": 1, "minute": 28}
